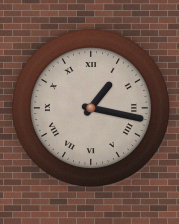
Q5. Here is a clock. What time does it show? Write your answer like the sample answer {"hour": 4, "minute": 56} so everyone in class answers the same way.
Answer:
{"hour": 1, "minute": 17}
